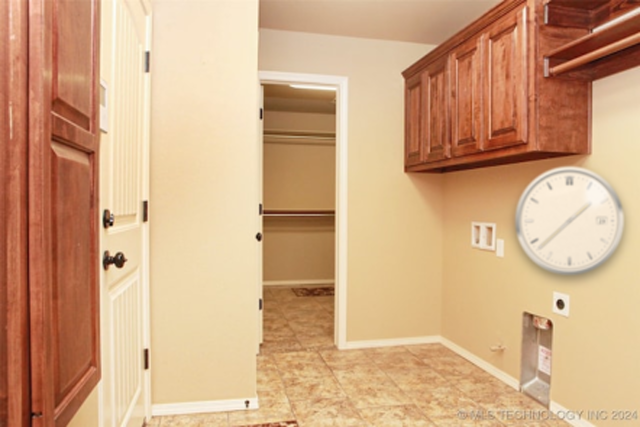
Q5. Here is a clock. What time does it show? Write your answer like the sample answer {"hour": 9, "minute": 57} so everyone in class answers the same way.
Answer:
{"hour": 1, "minute": 38}
